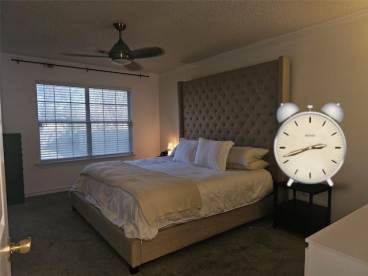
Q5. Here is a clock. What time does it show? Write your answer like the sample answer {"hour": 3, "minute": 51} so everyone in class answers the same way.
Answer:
{"hour": 2, "minute": 42}
